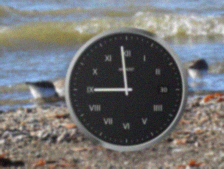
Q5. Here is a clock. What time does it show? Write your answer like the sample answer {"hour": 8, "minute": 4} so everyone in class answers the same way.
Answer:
{"hour": 8, "minute": 59}
